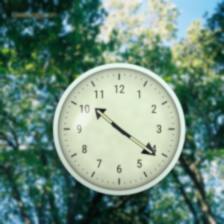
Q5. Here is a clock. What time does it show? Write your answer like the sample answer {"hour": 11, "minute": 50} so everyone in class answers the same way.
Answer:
{"hour": 10, "minute": 21}
